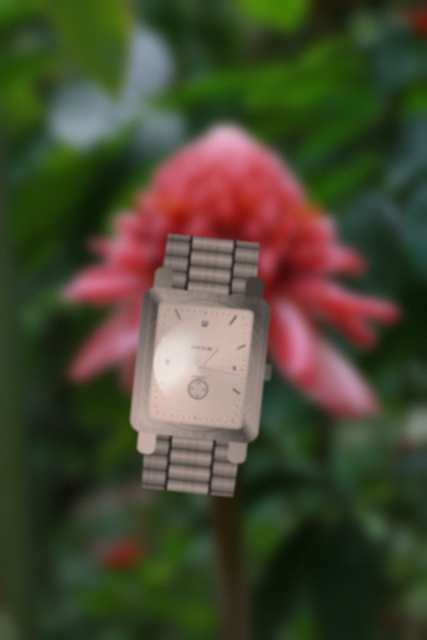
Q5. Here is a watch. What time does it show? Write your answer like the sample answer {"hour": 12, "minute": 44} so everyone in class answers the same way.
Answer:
{"hour": 1, "minute": 16}
